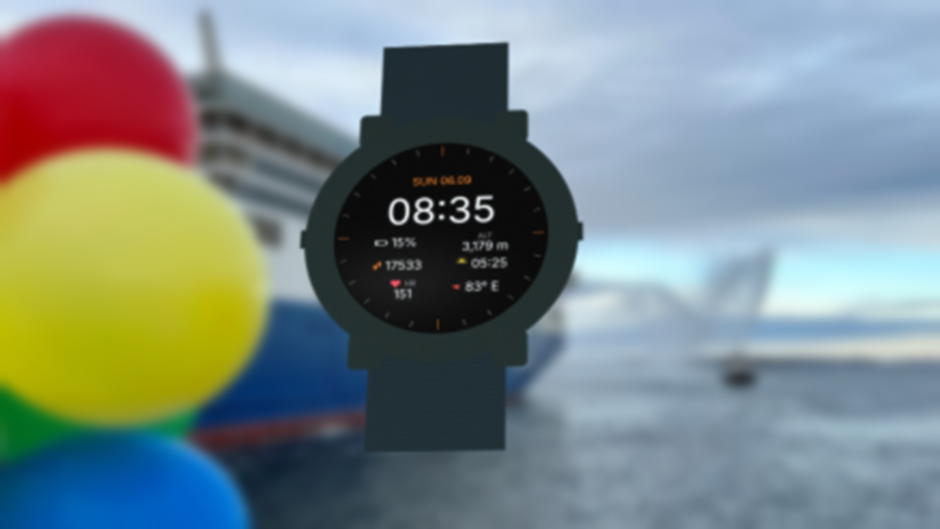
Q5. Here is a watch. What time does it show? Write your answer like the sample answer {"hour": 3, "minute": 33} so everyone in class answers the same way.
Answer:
{"hour": 8, "minute": 35}
